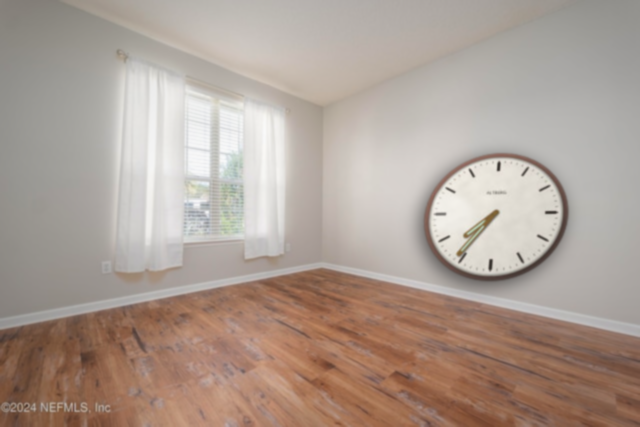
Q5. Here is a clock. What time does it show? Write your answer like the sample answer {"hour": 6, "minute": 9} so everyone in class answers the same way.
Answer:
{"hour": 7, "minute": 36}
